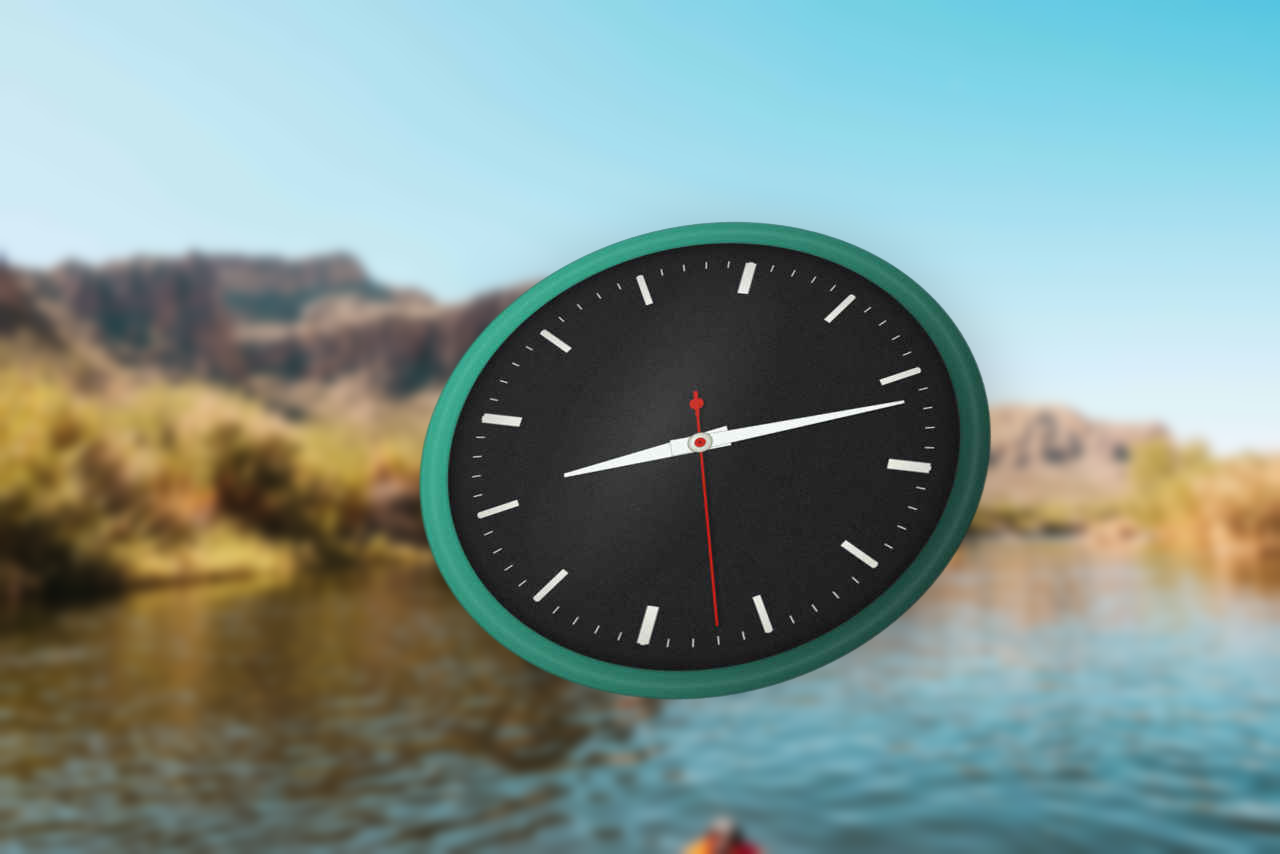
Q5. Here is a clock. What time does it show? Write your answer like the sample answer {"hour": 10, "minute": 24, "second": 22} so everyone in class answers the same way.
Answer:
{"hour": 8, "minute": 11, "second": 27}
